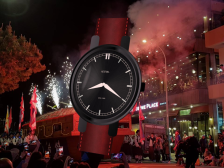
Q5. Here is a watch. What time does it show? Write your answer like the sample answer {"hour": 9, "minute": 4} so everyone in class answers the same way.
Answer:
{"hour": 8, "minute": 20}
